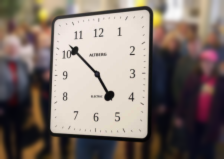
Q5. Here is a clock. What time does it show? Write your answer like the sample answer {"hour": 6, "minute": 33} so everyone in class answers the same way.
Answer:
{"hour": 4, "minute": 52}
